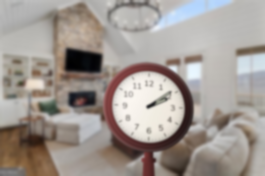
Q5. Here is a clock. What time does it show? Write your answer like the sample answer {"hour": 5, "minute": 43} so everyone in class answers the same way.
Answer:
{"hour": 2, "minute": 9}
